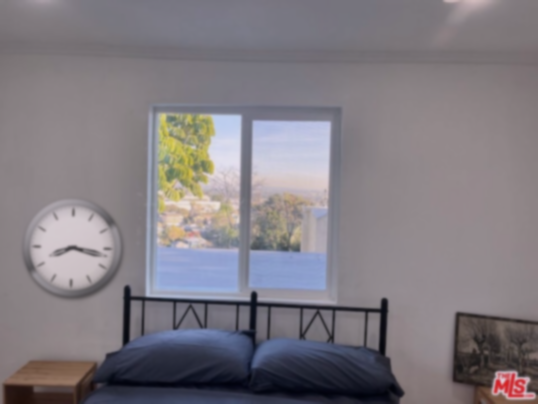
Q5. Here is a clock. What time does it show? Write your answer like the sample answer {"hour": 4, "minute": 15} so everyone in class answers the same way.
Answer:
{"hour": 8, "minute": 17}
